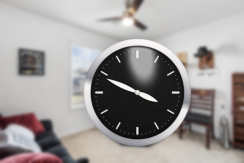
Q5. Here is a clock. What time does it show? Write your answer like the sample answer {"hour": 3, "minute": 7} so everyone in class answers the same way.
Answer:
{"hour": 3, "minute": 49}
